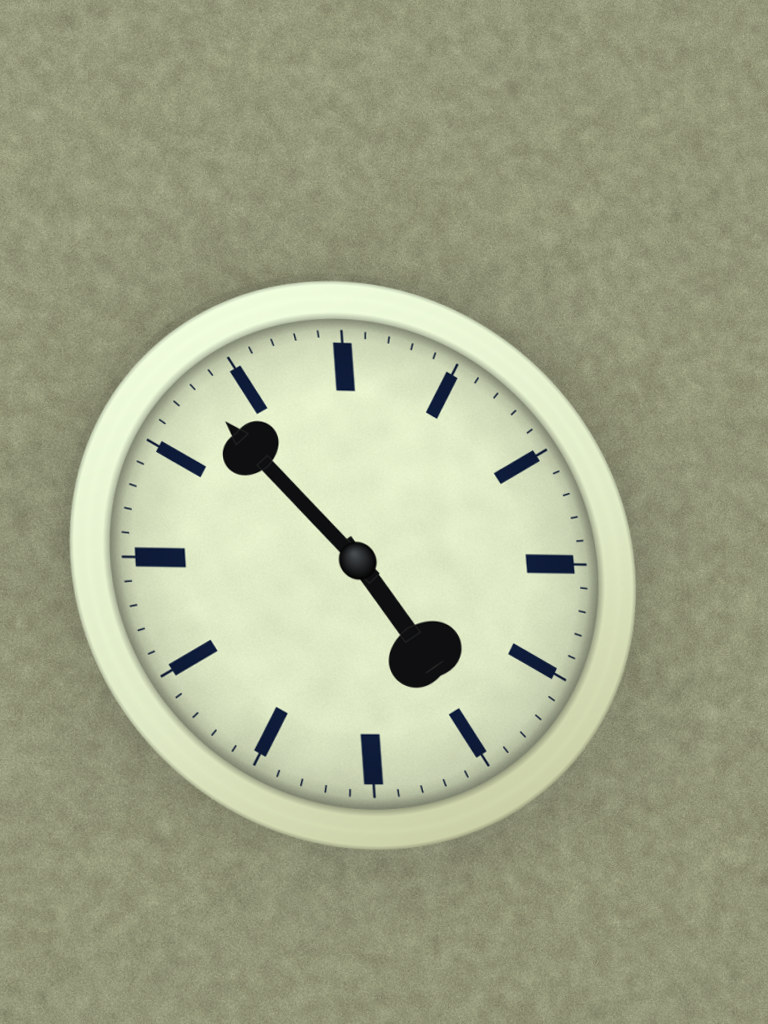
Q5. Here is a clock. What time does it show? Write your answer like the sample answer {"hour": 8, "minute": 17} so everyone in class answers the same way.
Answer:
{"hour": 4, "minute": 53}
